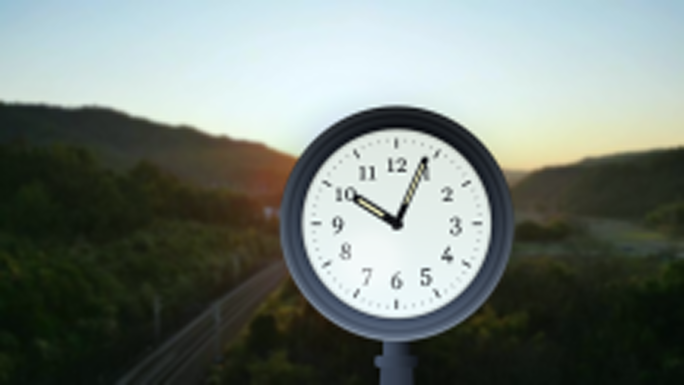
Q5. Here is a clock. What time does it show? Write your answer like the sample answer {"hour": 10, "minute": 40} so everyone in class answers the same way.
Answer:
{"hour": 10, "minute": 4}
